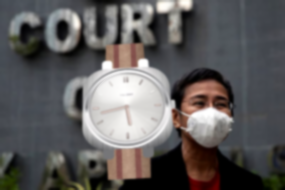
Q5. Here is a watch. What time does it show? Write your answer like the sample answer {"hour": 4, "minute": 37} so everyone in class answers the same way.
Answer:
{"hour": 5, "minute": 43}
